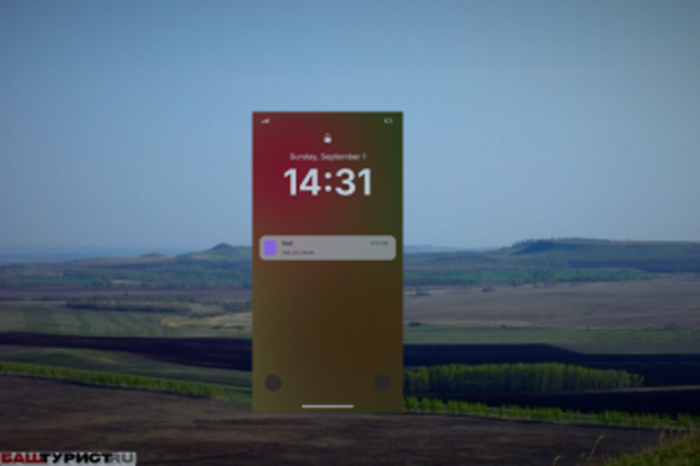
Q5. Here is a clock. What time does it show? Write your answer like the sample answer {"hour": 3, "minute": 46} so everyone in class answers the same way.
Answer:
{"hour": 14, "minute": 31}
